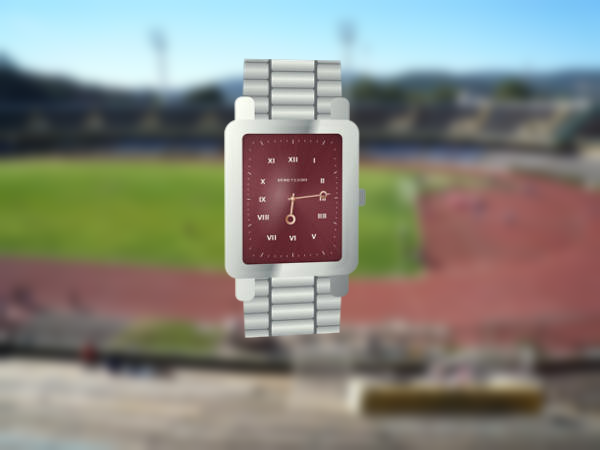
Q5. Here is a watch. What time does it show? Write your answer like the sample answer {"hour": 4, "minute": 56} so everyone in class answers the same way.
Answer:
{"hour": 6, "minute": 14}
